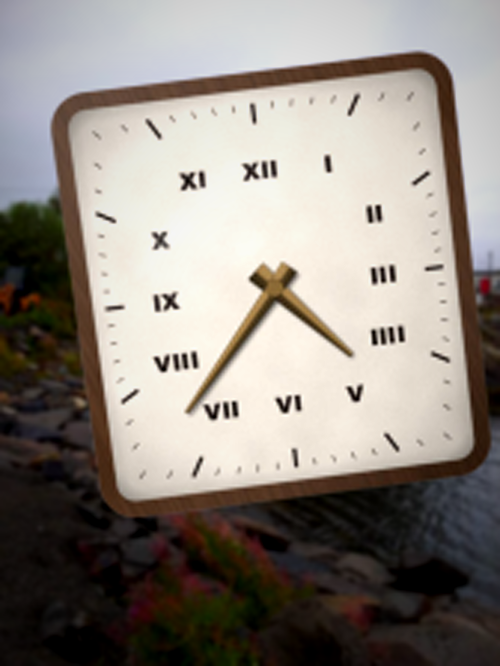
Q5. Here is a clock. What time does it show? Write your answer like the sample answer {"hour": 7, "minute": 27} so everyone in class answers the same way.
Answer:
{"hour": 4, "minute": 37}
